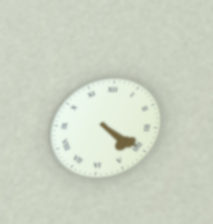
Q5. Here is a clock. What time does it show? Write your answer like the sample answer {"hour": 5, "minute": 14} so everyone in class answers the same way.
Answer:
{"hour": 4, "minute": 20}
